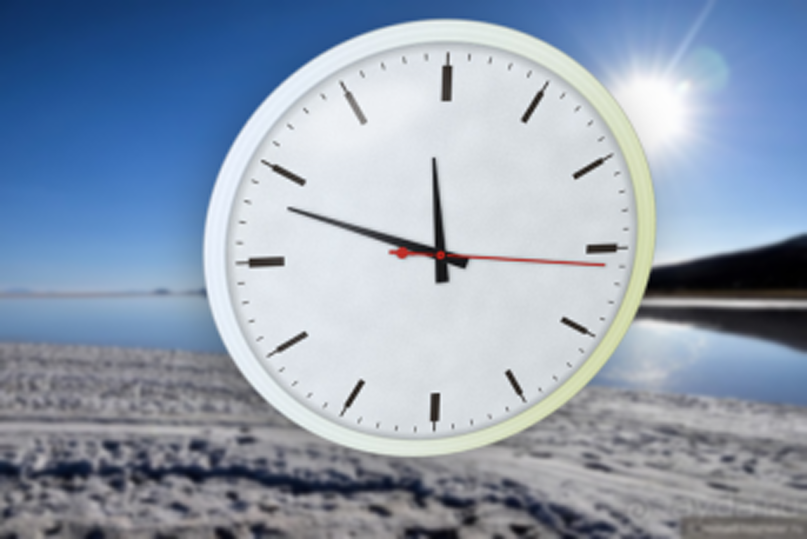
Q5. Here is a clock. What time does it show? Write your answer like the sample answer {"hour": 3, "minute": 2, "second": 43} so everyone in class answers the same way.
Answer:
{"hour": 11, "minute": 48, "second": 16}
